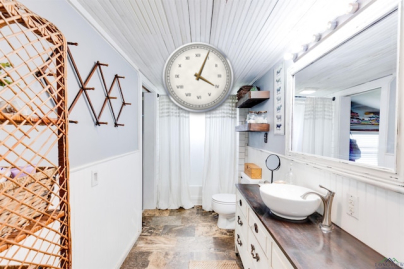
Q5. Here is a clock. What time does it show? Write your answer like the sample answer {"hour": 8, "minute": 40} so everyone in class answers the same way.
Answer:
{"hour": 4, "minute": 4}
